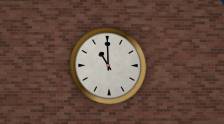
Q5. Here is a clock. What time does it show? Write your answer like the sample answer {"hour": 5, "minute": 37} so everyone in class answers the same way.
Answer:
{"hour": 11, "minute": 0}
